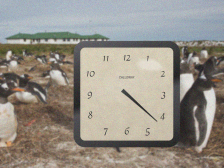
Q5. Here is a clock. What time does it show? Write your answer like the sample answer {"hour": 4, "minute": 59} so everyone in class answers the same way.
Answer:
{"hour": 4, "minute": 22}
